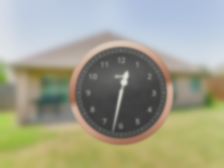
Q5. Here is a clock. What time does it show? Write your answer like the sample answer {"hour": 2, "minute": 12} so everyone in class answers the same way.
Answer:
{"hour": 12, "minute": 32}
